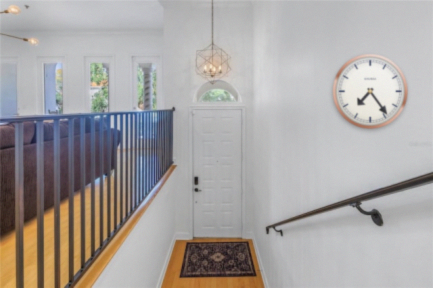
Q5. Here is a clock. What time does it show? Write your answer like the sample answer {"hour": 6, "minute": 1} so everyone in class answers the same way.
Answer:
{"hour": 7, "minute": 24}
